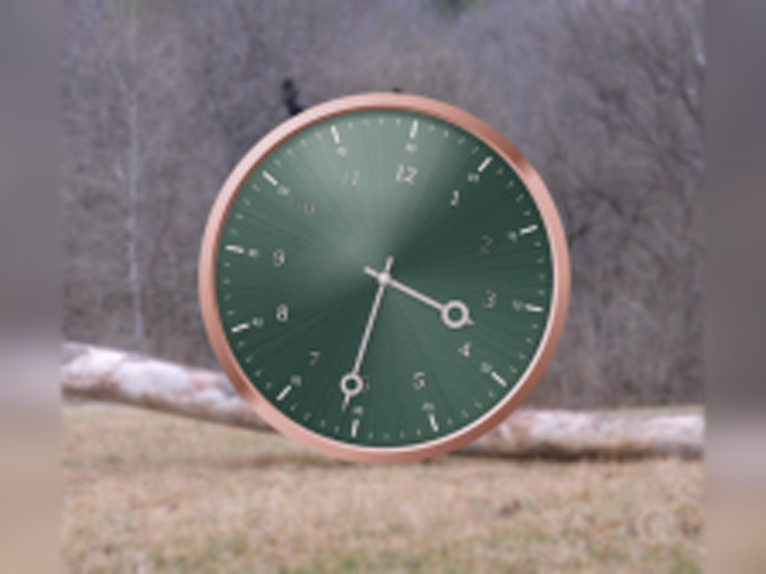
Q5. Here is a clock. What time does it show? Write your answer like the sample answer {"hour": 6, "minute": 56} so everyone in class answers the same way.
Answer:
{"hour": 3, "minute": 31}
